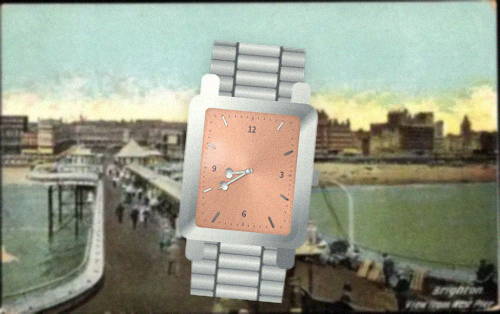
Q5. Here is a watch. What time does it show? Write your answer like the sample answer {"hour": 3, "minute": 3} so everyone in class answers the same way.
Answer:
{"hour": 8, "minute": 39}
